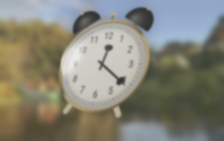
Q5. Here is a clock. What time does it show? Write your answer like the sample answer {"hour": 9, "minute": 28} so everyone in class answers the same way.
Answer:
{"hour": 12, "minute": 21}
